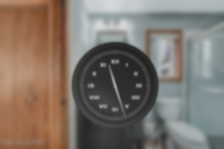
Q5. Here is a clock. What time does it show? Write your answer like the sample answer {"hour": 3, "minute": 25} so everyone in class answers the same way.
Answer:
{"hour": 11, "minute": 27}
